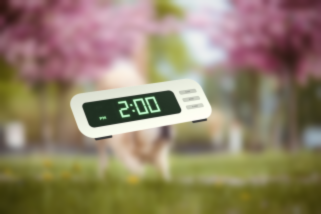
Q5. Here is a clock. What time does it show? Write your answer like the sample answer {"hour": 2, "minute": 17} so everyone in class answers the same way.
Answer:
{"hour": 2, "minute": 0}
